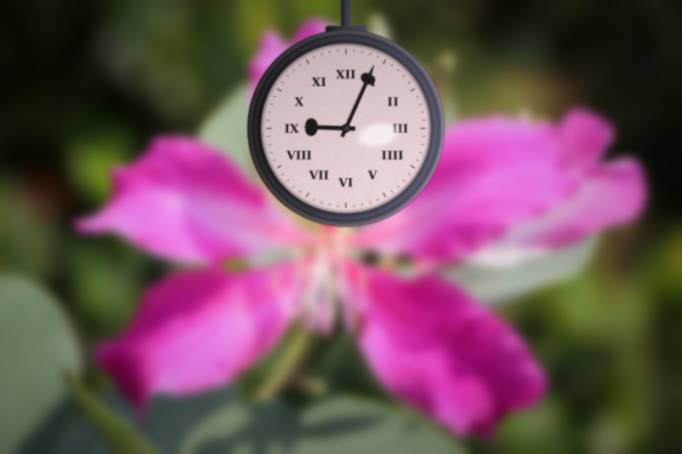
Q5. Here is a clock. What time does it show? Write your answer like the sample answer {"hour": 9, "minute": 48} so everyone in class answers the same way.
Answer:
{"hour": 9, "minute": 4}
